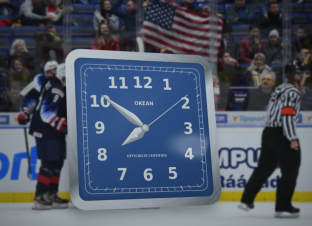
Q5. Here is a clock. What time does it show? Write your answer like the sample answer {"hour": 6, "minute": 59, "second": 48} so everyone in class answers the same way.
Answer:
{"hour": 7, "minute": 51, "second": 9}
